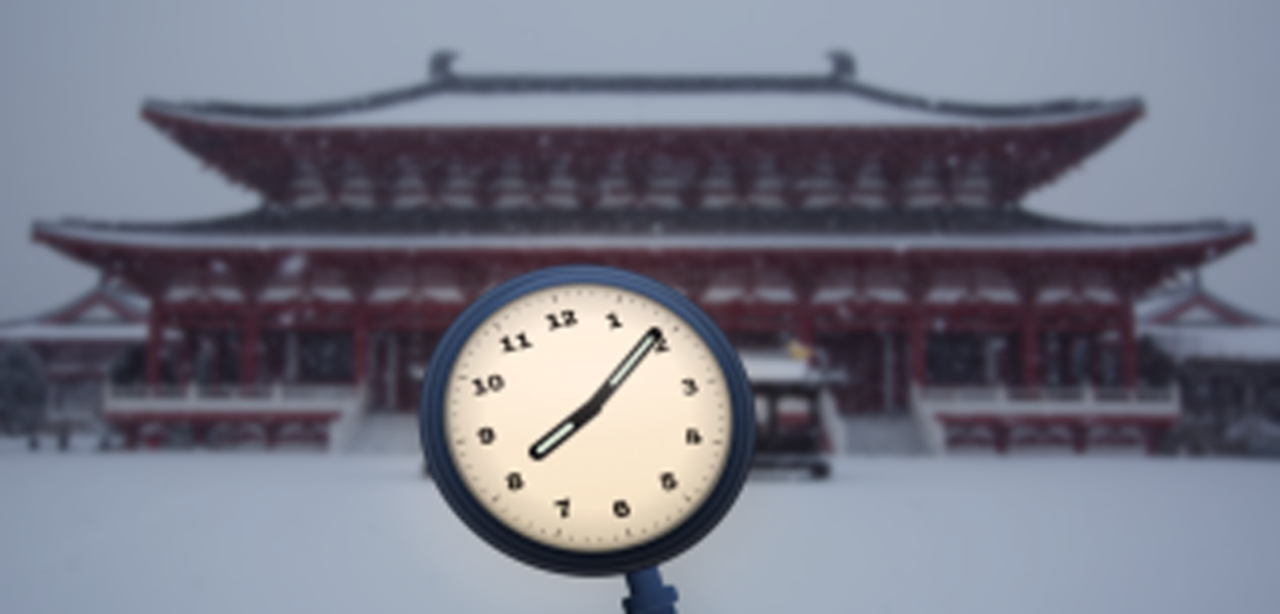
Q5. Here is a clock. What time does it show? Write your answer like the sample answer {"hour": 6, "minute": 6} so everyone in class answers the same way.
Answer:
{"hour": 8, "minute": 9}
